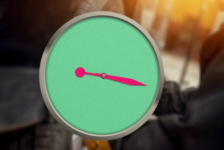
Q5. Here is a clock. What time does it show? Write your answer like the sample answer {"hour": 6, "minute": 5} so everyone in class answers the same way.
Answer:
{"hour": 9, "minute": 17}
